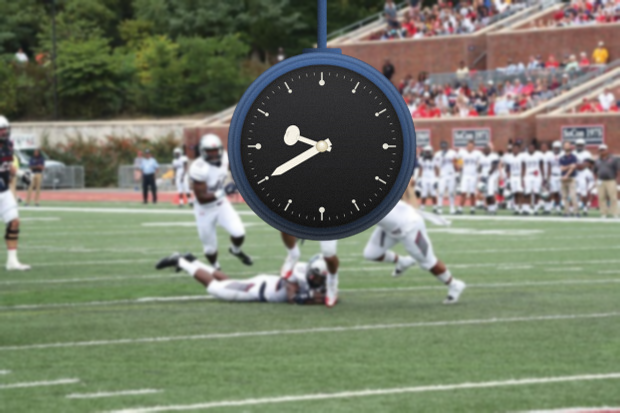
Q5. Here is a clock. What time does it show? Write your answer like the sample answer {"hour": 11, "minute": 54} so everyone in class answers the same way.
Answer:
{"hour": 9, "minute": 40}
